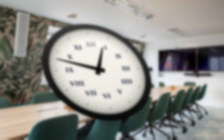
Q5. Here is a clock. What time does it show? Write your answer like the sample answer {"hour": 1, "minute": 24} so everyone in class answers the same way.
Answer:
{"hour": 12, "minute": 48}
